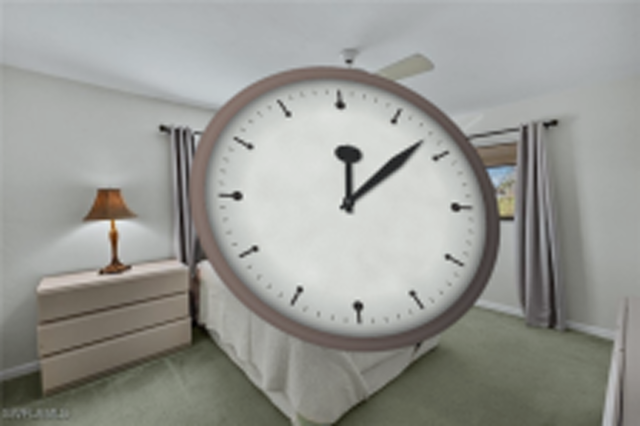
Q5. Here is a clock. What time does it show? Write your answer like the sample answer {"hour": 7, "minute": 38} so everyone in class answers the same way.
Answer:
{"hour": 12, "minute": 8}
